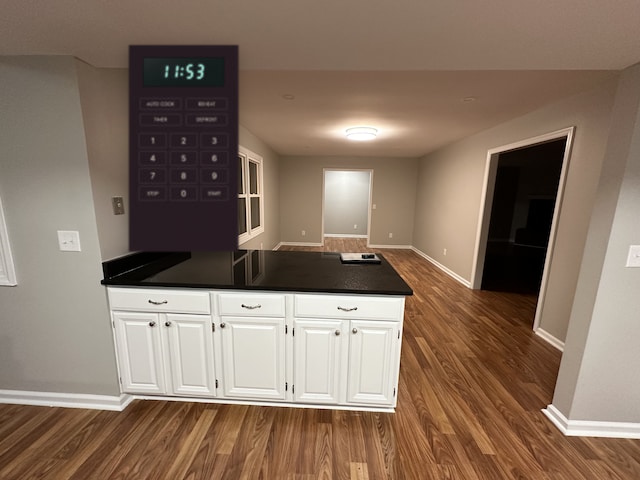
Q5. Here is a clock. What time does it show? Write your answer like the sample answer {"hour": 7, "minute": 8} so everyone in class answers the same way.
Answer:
{"hour": 11, "minute": 53}
